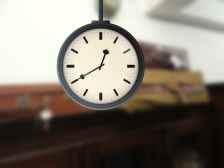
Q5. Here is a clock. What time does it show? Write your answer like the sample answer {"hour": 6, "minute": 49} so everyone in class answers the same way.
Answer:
{"hour": 12, "minute": 40}
